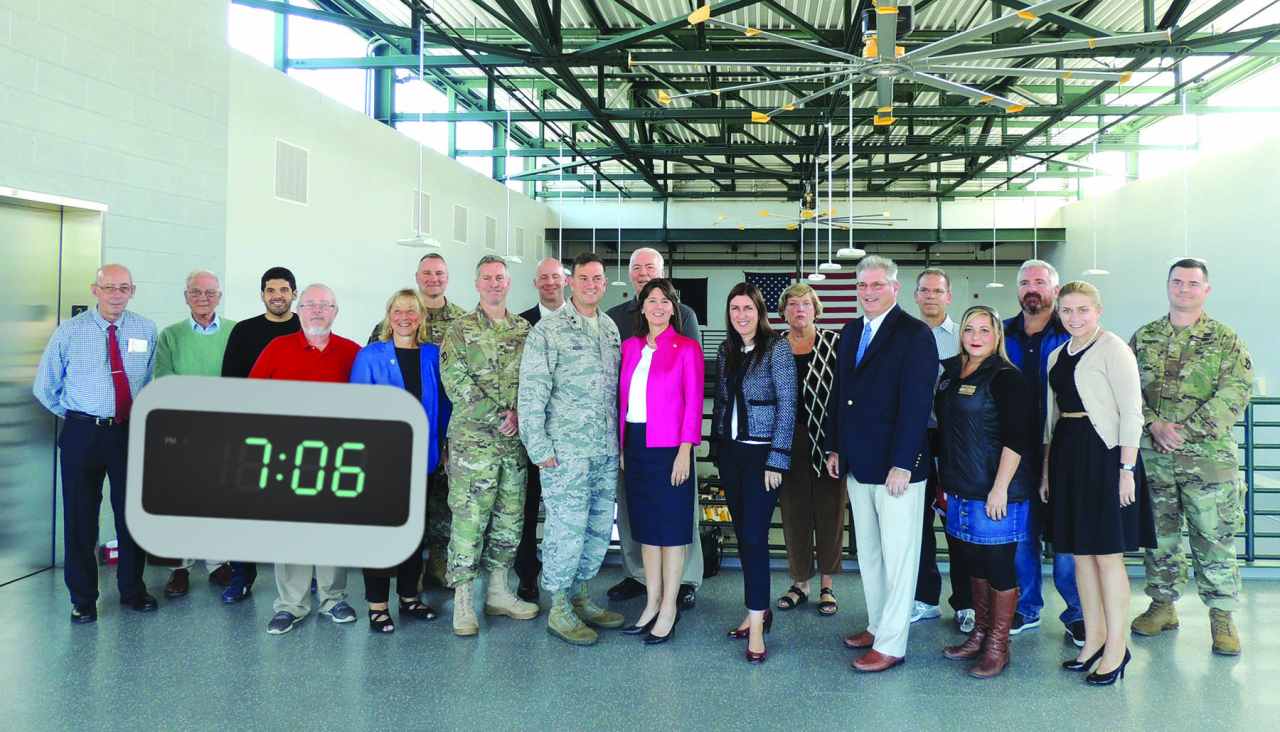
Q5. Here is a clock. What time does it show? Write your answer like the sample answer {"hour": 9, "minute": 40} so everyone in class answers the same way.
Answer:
{"hour": 7, "minute": 6}
